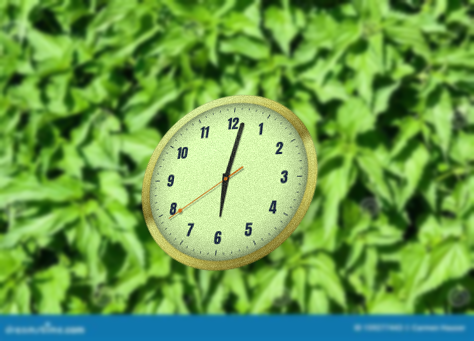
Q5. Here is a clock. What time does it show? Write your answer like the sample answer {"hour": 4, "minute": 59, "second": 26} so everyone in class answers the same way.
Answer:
{"hour": 6, "minute": 1, "second": 39}
